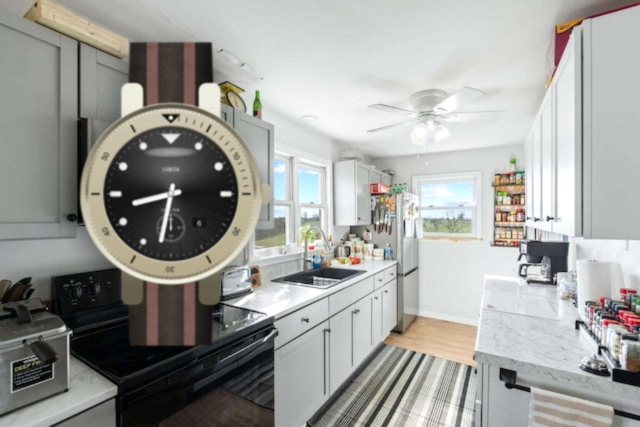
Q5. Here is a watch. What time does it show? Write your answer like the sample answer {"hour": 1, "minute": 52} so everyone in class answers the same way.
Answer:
{"hour": 8, "minute": 32}
